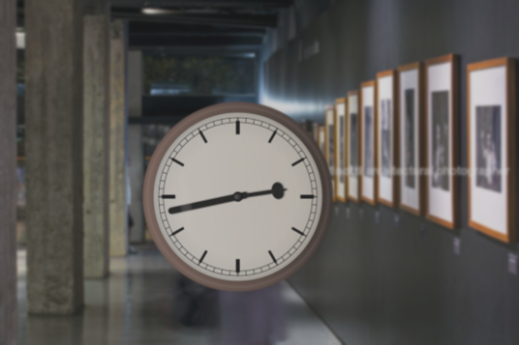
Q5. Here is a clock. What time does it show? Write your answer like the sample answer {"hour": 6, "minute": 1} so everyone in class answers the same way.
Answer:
{"hour": 2, "minute": 43}
